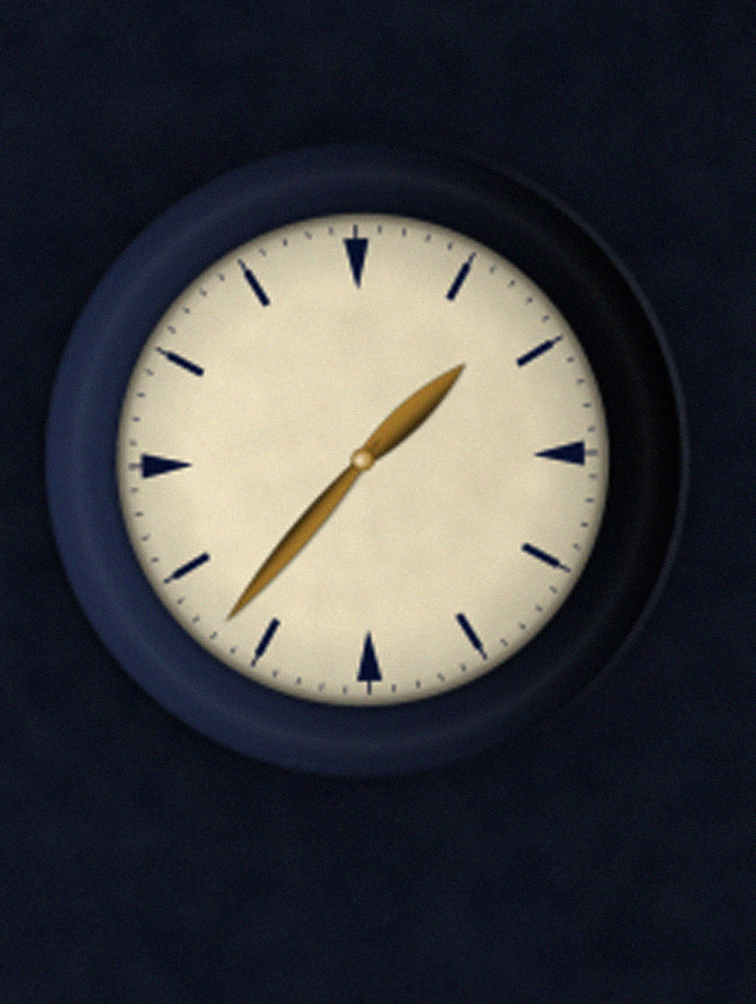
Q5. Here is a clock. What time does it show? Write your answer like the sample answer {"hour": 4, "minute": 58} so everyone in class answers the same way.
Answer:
{"hour": 1, "minute": 37}
